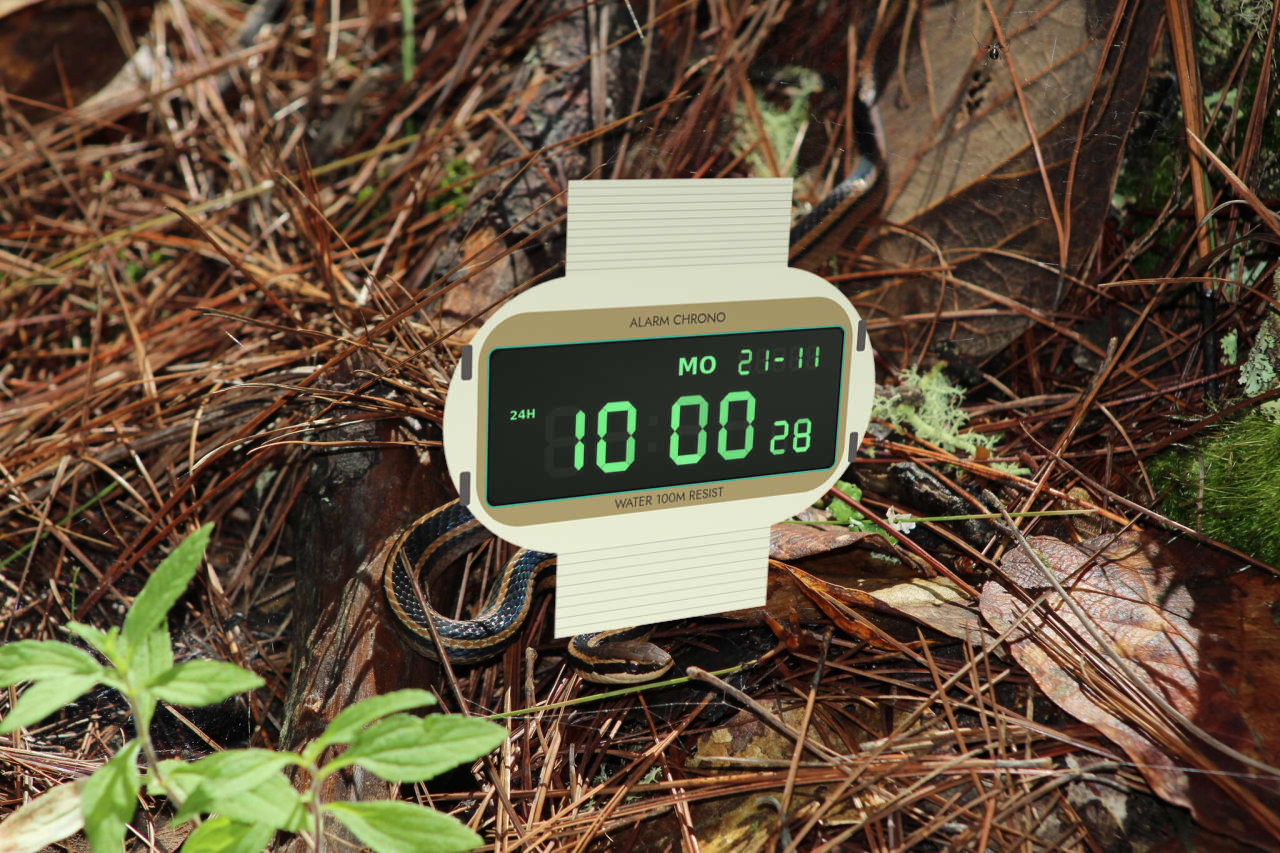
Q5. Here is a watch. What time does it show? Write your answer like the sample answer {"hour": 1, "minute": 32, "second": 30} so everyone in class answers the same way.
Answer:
{"hour": 10, "minute": 0, "second": 28}
